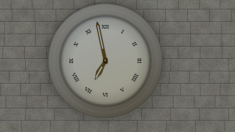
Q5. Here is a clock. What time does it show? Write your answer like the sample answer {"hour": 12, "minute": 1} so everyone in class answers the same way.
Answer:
{"hour": 6, "minute": 58}
